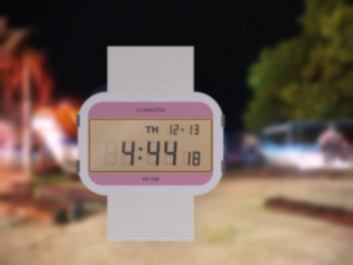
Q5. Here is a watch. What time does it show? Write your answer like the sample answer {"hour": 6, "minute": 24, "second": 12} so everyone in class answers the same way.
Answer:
{"hour": 4, "minute": 44, "second": 18}
